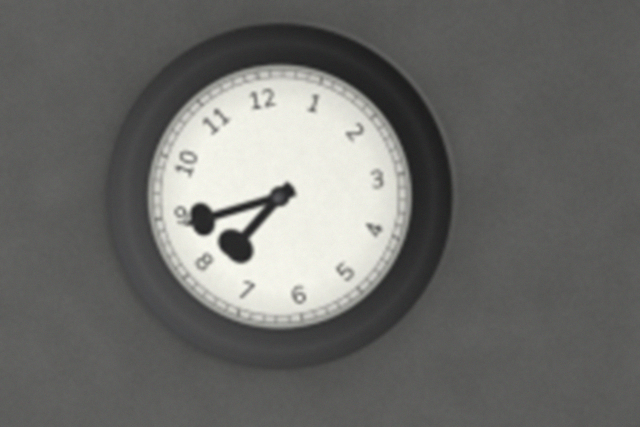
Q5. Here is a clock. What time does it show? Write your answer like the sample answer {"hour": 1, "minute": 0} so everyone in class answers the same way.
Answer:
{"hour": 7, "minute": 44}
